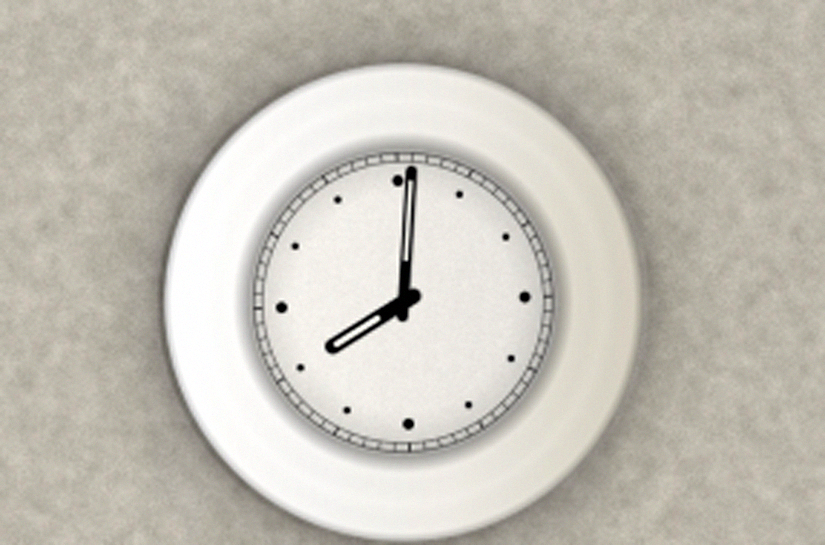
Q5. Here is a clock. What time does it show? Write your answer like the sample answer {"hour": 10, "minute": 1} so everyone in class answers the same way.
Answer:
{"hour": 8, "minute": 1}
